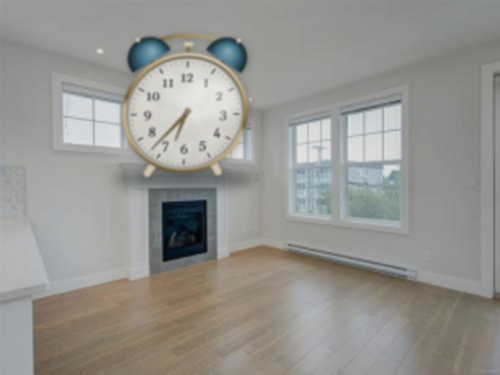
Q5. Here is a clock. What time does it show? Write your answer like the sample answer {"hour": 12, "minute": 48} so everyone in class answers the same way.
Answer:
{"hour": 6, "minute": 37}
